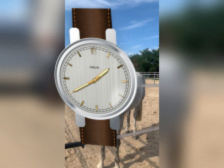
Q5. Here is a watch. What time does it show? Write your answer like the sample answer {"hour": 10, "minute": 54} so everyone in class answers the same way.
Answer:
{"hour": 1, "minute": 40}
